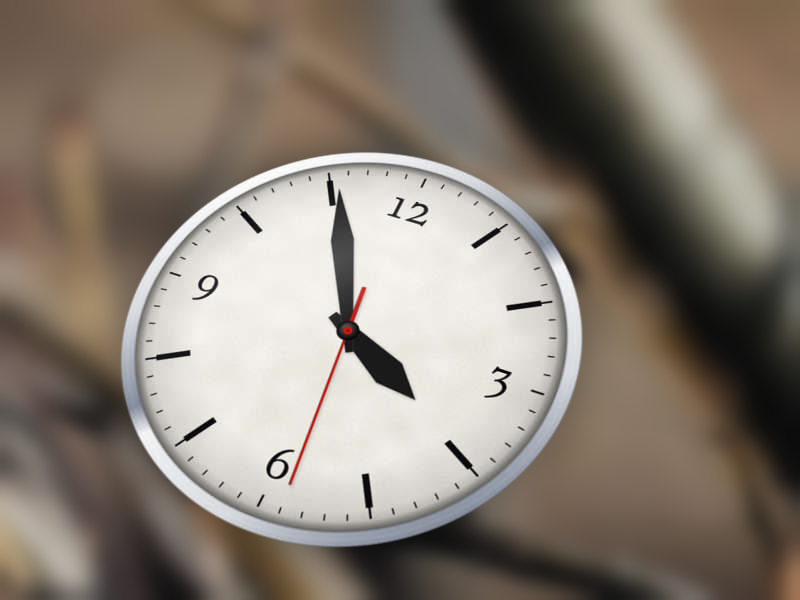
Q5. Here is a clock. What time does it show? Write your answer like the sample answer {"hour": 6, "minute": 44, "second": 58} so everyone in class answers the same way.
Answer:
{"hour": 3, "minute": 55, "second": 29}
